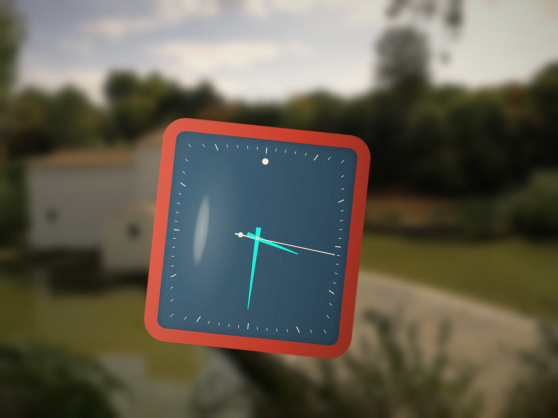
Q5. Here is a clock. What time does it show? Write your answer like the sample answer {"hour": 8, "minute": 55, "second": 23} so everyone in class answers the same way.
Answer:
{"hour": 3, "minute": 30, "second": 16}
